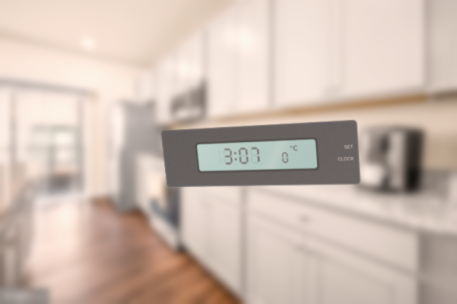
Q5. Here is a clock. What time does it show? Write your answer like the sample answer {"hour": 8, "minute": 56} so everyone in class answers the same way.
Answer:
{"hour": 3, "minute": 7}
